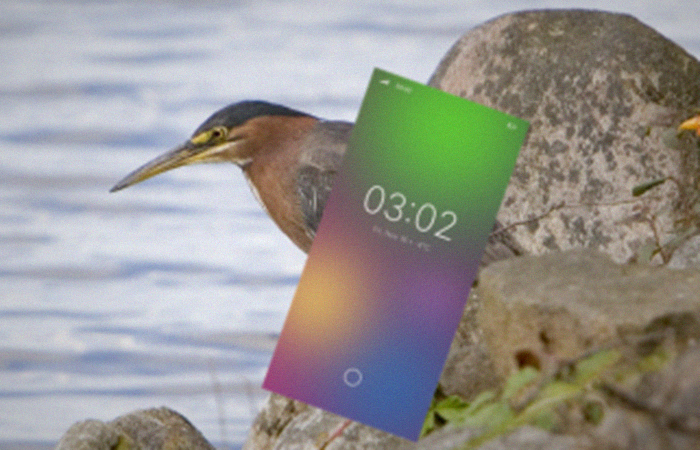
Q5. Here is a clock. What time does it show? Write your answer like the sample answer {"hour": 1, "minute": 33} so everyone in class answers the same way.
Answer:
{"hour": 3, "minute": 2}
